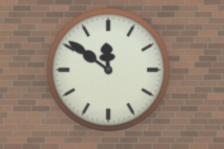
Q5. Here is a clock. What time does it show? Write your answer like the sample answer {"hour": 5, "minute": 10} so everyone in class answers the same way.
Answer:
{"hour": 11, "minute": 51}
